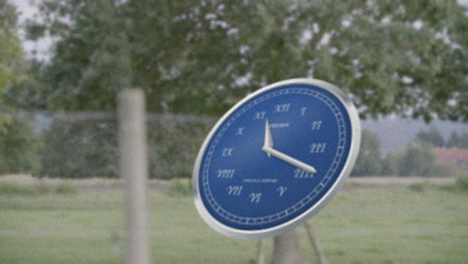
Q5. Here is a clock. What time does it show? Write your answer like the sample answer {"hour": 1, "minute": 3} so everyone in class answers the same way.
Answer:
{"hour": 11, "minute": 19}
